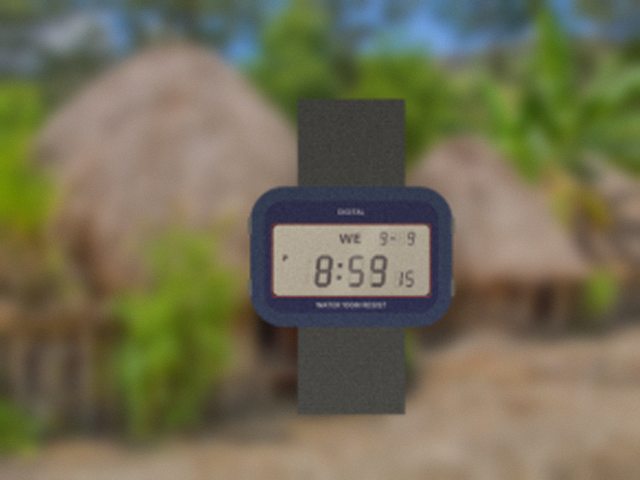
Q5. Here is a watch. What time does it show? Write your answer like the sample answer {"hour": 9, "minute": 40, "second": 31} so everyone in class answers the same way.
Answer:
{"hour": 8, "minute": 59, "second": 15}
